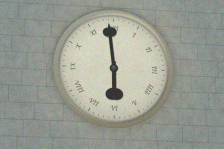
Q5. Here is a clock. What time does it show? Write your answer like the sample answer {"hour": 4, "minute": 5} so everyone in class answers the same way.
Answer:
{"hour": 5, "minute": 59}
